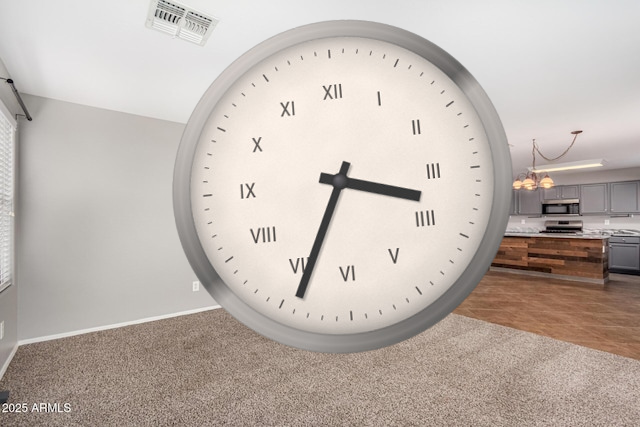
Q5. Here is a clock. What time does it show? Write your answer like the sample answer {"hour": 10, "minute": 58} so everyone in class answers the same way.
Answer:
{"hour": 3, "minute": 34}
